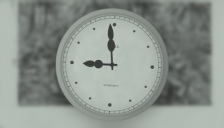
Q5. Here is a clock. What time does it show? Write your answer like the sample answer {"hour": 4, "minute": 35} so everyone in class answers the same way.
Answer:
{"hour": 8, "minute": 59}
